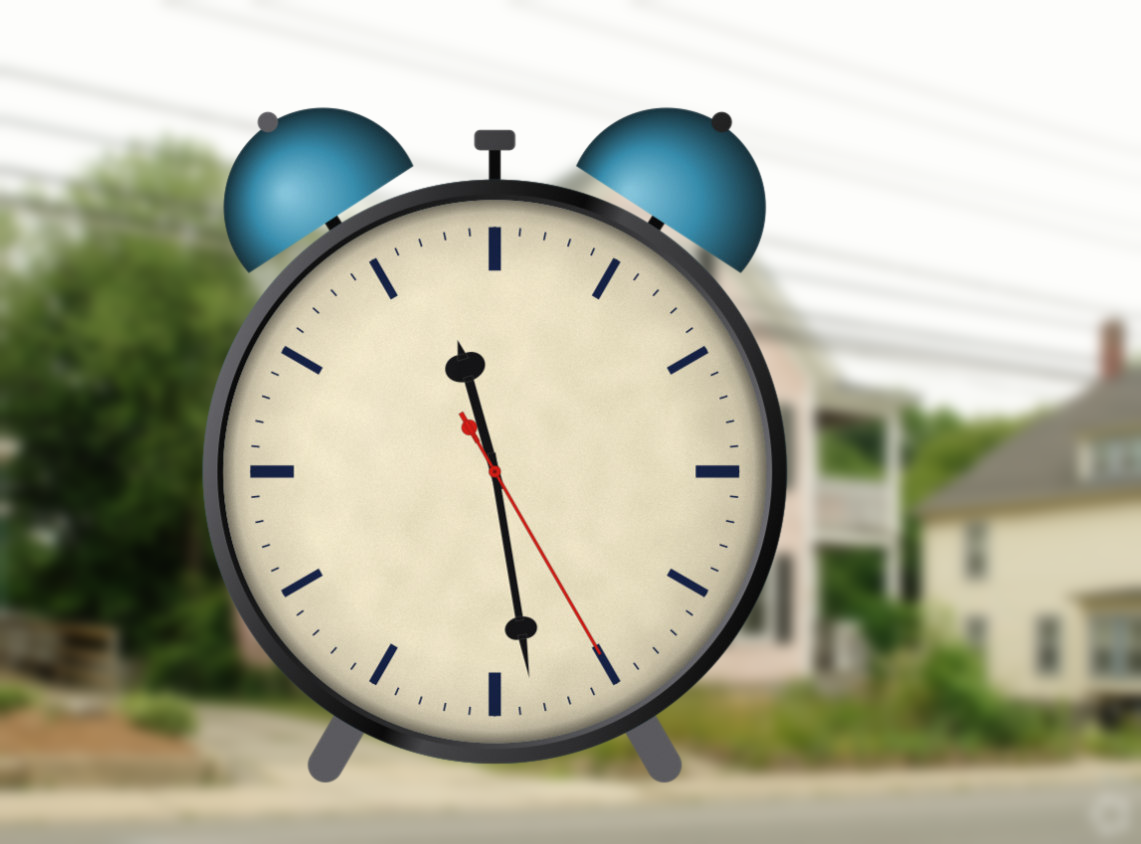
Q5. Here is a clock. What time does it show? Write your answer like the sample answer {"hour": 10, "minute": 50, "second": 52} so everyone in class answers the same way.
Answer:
{"hour": 11, "minute": 28, "second": 25}
